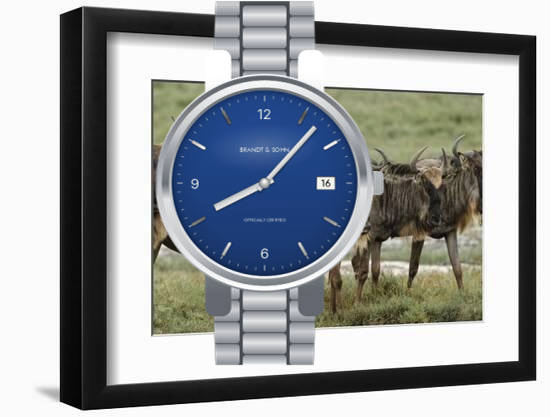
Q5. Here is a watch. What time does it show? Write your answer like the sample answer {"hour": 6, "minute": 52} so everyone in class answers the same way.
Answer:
{"hour": 8, "minute": 7}
